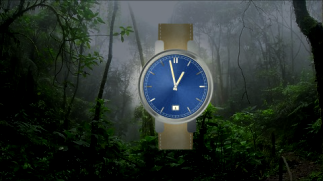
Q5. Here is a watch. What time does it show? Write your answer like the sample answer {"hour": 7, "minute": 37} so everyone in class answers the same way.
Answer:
{"hour": 12, "minute": 58}
